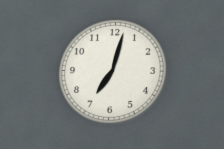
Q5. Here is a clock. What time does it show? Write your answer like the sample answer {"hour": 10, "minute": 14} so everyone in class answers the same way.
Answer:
{"hour": 7, "minute": 2}
